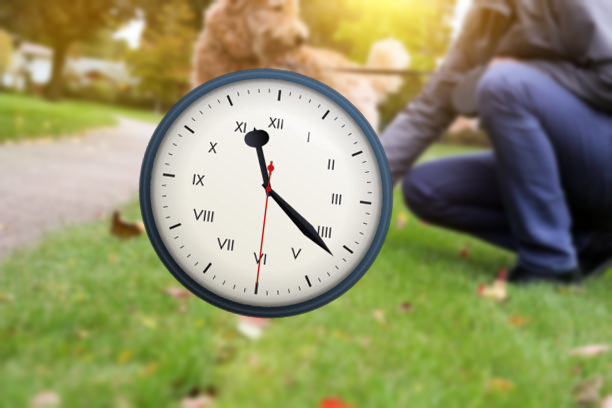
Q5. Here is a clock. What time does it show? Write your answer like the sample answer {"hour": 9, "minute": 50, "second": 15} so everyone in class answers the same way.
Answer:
{"hour": 11, "minute": 21, "second": 30}
